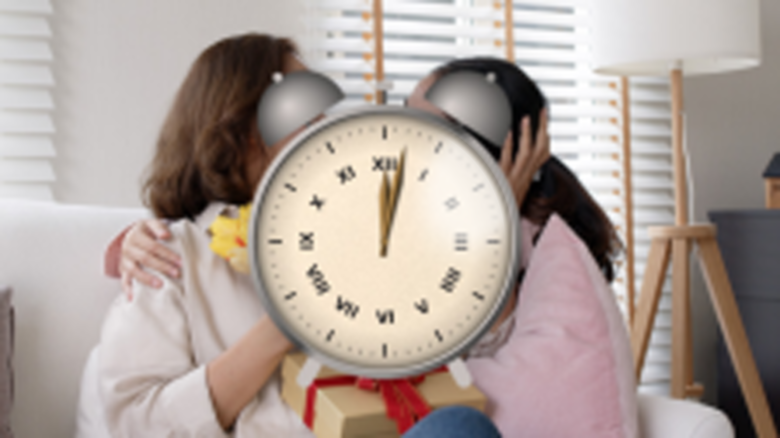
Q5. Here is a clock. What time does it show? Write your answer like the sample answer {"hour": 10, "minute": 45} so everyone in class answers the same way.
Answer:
{"hour": 12, "minute": 2}
